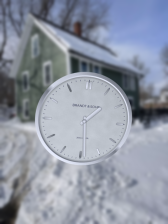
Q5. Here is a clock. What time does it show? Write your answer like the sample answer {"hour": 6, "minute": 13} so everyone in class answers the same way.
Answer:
{"hour": 1, "minute": 29}
